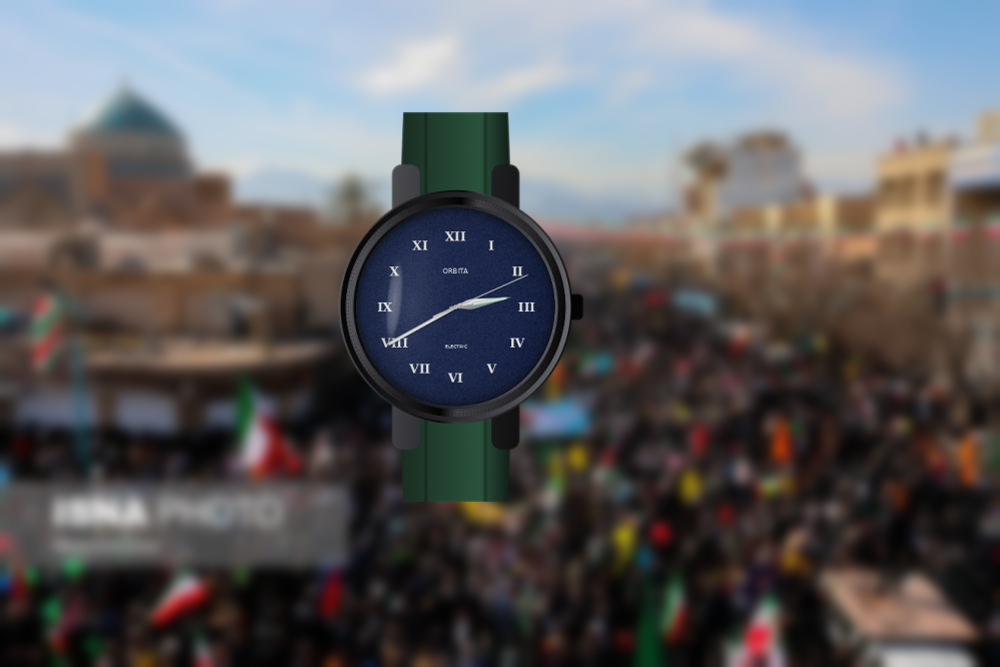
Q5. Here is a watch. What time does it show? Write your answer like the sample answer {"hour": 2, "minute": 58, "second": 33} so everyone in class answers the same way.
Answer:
{"hour": 2, "minute": 40, "second": 11}
